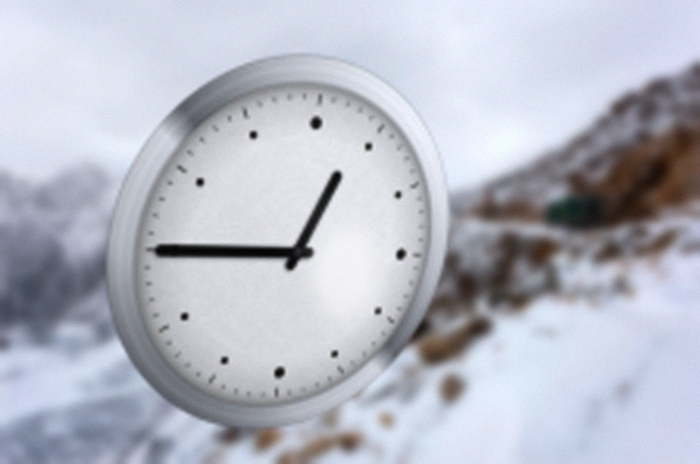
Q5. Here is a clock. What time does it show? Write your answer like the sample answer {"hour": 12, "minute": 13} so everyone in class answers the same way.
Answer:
{"hour": 12, "minute": 45}
